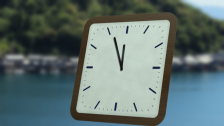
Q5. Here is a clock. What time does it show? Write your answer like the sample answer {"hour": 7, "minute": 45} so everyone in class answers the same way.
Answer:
{"hour": 11, "minute": 56}
